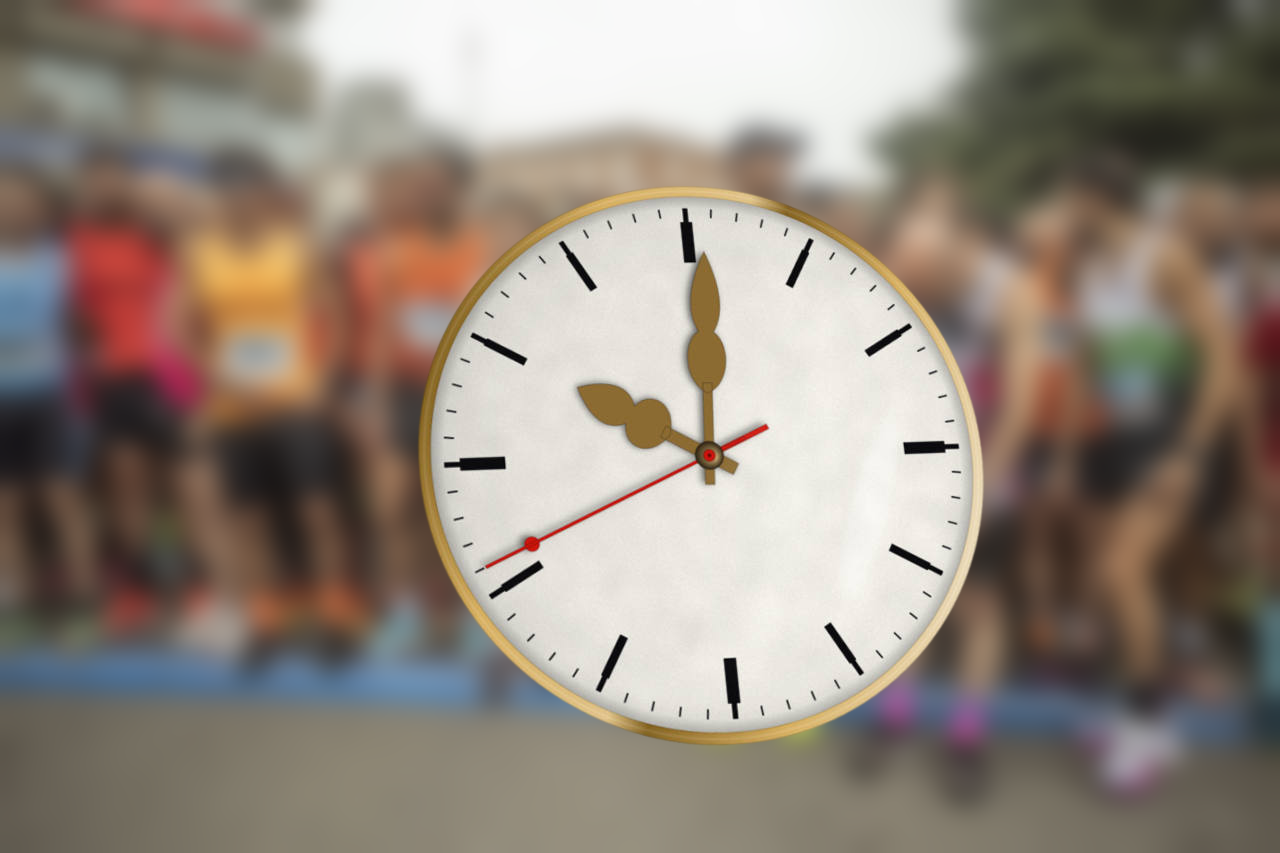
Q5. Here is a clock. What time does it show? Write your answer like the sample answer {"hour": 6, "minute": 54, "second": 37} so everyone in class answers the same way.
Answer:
{"hour": 10, "minute": 0, "second": 41}
